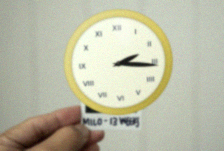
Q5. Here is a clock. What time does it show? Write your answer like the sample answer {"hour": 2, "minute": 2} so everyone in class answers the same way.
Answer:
{"hour": 2, "minute": 16}
